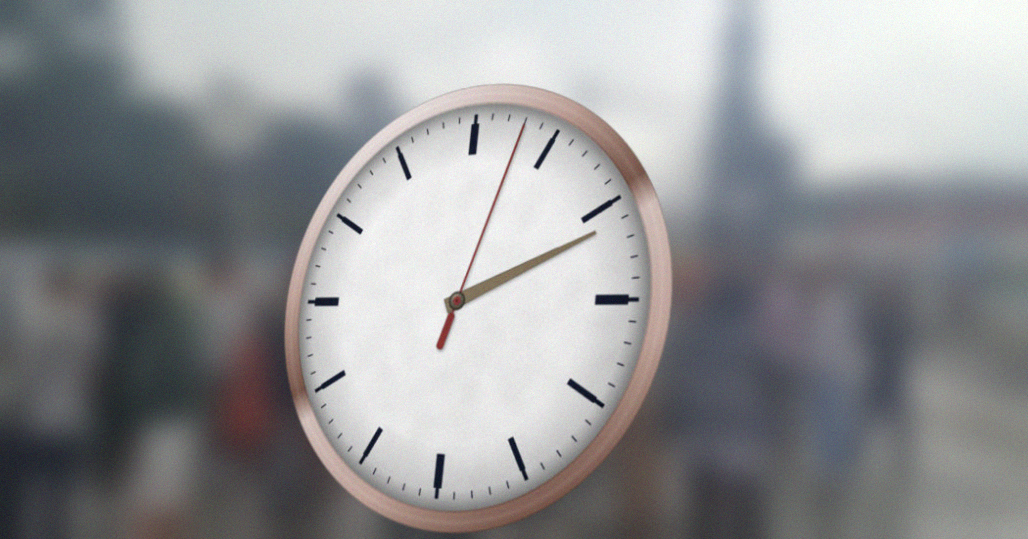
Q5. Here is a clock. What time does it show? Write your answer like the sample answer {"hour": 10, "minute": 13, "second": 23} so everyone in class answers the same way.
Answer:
{"hour": 2, "minute": 11, "second": 3}
